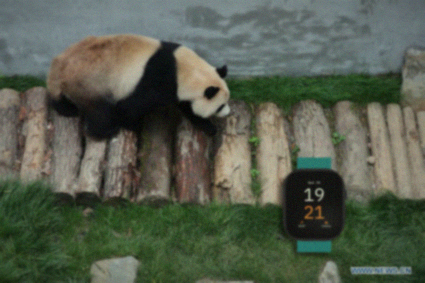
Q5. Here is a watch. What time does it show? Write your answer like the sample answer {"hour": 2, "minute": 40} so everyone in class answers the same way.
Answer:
{"hour": 19, "minute": 21}
